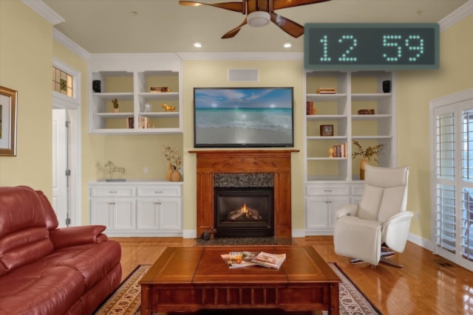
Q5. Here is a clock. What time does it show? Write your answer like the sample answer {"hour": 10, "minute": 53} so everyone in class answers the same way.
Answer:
{"hour": 12, "minute": 59}
